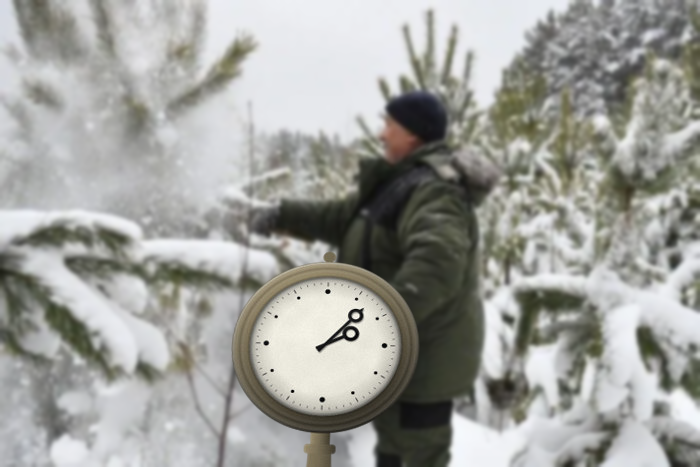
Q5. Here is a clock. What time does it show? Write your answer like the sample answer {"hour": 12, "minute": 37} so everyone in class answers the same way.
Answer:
{"hour": 2, "minute": 7}
